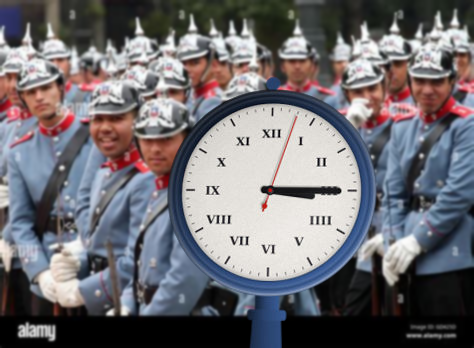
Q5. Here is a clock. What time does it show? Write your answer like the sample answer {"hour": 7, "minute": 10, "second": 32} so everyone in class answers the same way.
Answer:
{"hour": 3, "minute": 15, "second": 3}
